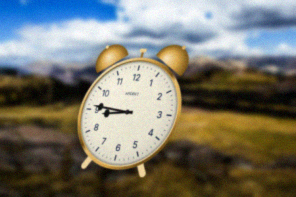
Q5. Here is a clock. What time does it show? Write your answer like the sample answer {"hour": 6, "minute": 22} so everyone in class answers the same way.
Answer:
{"hour": 8, "minute": 46}
